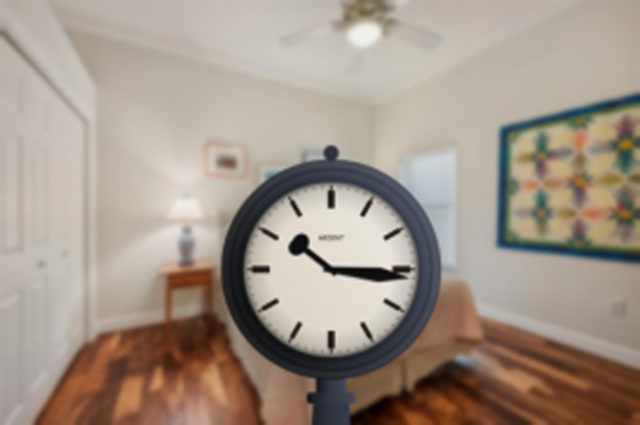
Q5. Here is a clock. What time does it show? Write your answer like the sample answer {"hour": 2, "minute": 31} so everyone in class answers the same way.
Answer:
{"hour": 10, "minute": 16}
